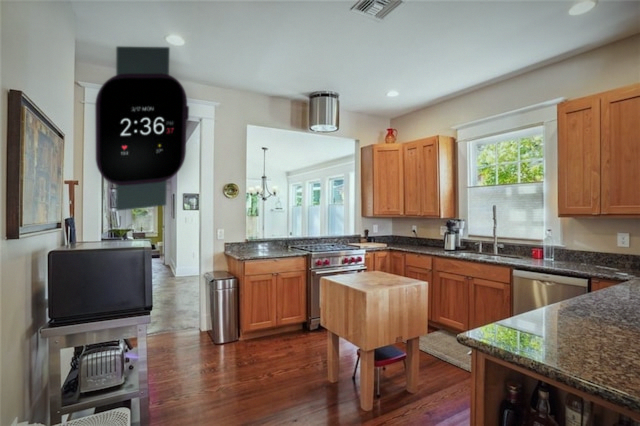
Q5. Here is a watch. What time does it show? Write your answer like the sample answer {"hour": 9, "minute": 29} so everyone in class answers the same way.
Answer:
{"hour": 2, "minute": 36}
